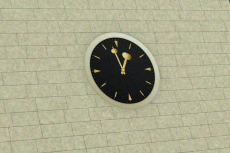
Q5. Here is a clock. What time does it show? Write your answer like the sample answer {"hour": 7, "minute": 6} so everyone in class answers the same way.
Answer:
{"hour": 12, "minute": 58}
